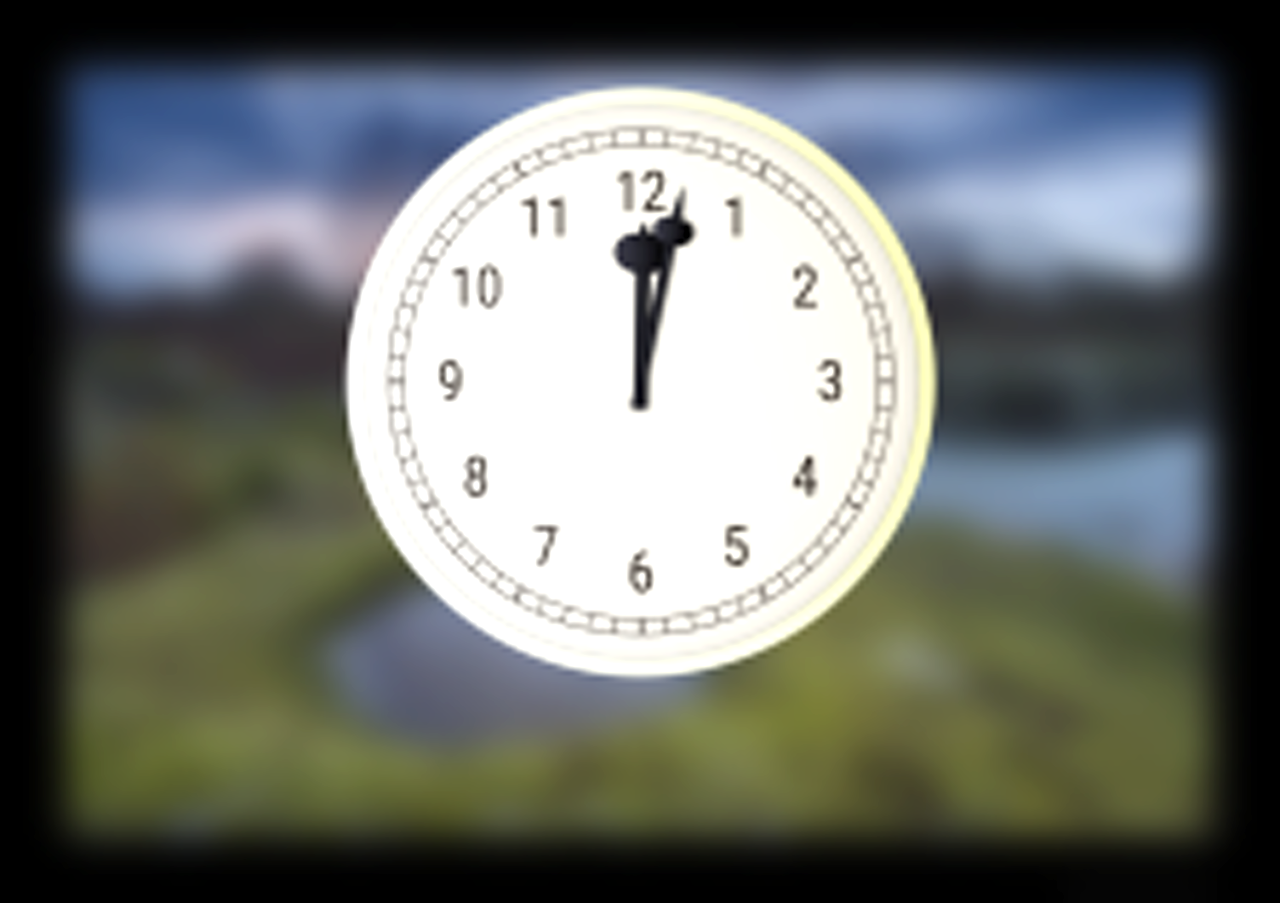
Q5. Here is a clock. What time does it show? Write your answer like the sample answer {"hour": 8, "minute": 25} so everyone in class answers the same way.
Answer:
{"hour": 12, "minute": 2}
